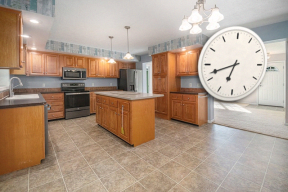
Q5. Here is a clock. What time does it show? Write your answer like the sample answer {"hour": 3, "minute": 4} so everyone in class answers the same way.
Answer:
{"hour": 6, "minute": 42}
